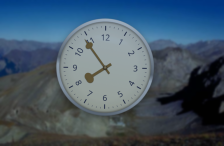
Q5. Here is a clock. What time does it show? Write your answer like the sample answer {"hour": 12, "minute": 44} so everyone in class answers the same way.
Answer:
{"hour": 7, "minute": 54}
